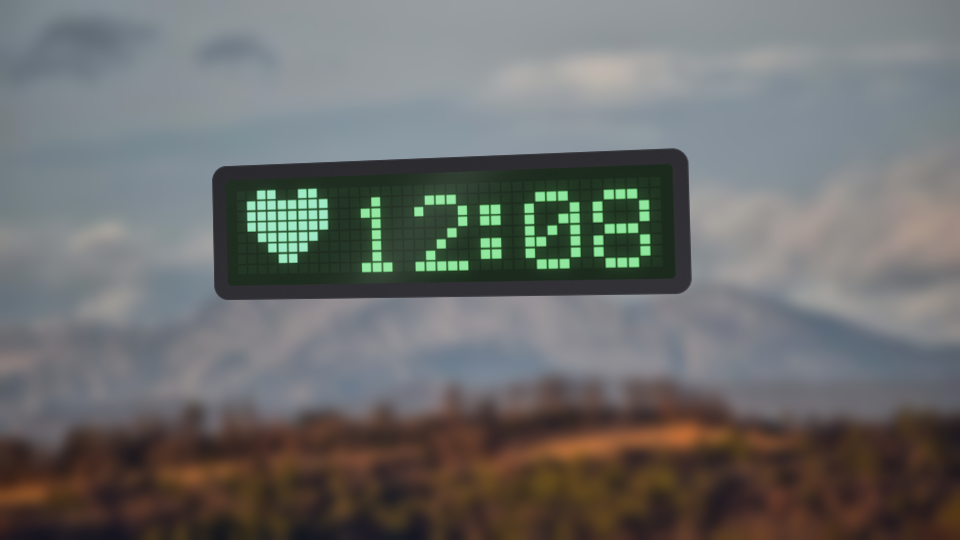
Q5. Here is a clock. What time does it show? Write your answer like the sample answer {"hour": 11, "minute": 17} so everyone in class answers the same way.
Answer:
{"hour": 12, "minute": 8}
